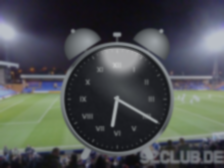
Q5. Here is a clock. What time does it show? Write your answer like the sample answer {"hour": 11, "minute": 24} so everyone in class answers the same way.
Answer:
{"hour": 6, "minute": 20}
